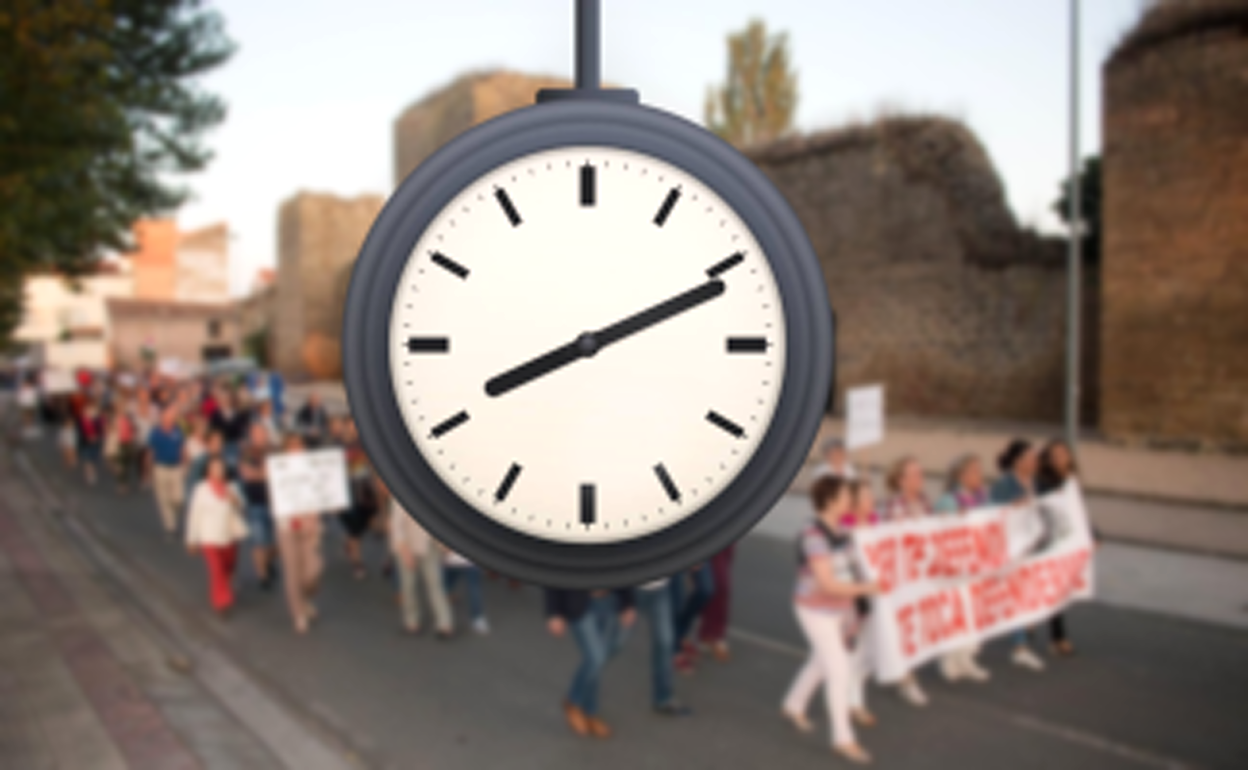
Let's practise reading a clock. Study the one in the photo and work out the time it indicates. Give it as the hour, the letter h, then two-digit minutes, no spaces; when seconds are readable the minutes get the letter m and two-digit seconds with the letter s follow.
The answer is 8h11
